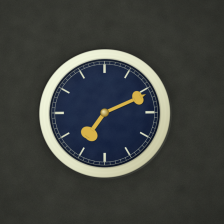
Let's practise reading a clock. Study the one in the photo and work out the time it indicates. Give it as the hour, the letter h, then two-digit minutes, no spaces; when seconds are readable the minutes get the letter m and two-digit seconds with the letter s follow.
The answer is 7h11
